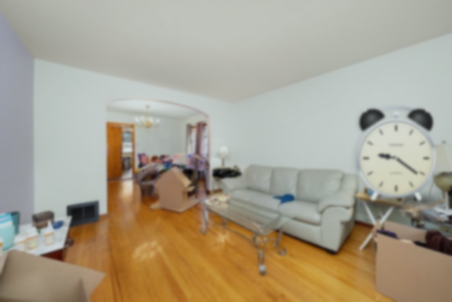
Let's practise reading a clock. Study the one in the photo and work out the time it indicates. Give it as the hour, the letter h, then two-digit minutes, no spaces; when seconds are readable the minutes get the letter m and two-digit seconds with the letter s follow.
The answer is 9h21
